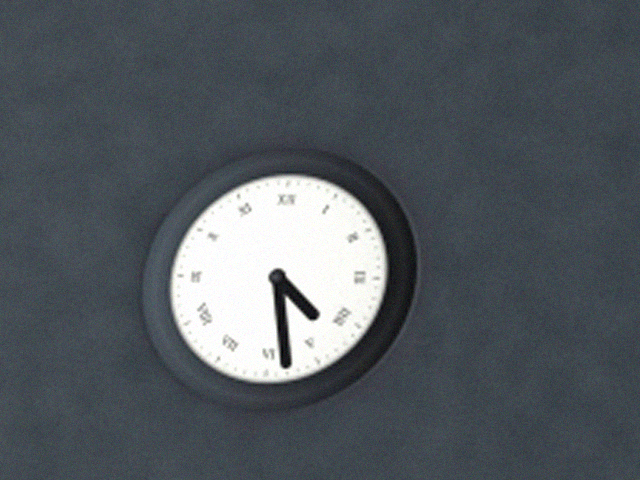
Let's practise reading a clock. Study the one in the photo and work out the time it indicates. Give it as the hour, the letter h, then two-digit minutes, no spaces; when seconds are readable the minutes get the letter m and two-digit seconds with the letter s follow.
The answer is 4h28
